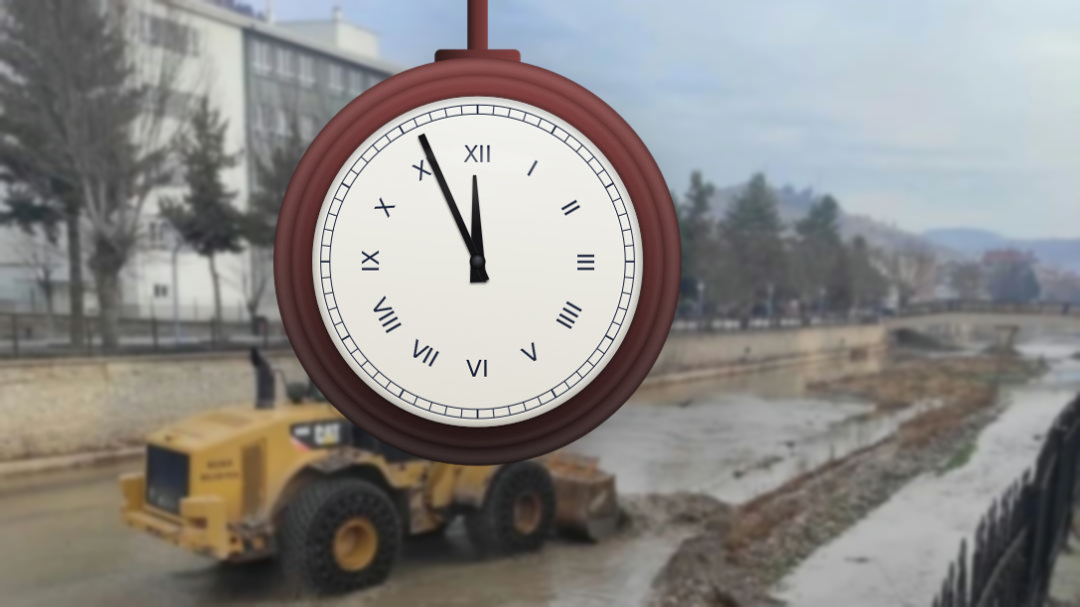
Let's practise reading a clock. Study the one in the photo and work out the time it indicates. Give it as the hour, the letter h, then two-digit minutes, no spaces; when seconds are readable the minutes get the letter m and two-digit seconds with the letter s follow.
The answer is 11h56
